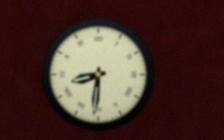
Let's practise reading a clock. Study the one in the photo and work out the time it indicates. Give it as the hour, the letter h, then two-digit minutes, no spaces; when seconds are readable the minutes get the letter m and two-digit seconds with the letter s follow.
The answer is 8h31
